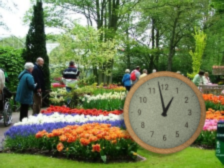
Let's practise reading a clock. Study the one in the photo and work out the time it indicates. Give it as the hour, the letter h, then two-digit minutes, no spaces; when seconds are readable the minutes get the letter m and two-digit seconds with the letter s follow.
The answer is 12h58
